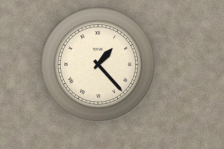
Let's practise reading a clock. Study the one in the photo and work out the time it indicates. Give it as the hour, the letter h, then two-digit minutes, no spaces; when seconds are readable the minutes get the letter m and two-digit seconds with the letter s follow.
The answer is 1h23
